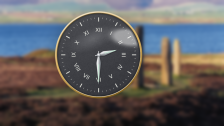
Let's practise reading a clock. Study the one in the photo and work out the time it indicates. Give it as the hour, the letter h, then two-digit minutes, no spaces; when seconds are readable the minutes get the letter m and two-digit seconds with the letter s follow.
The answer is 2h30
